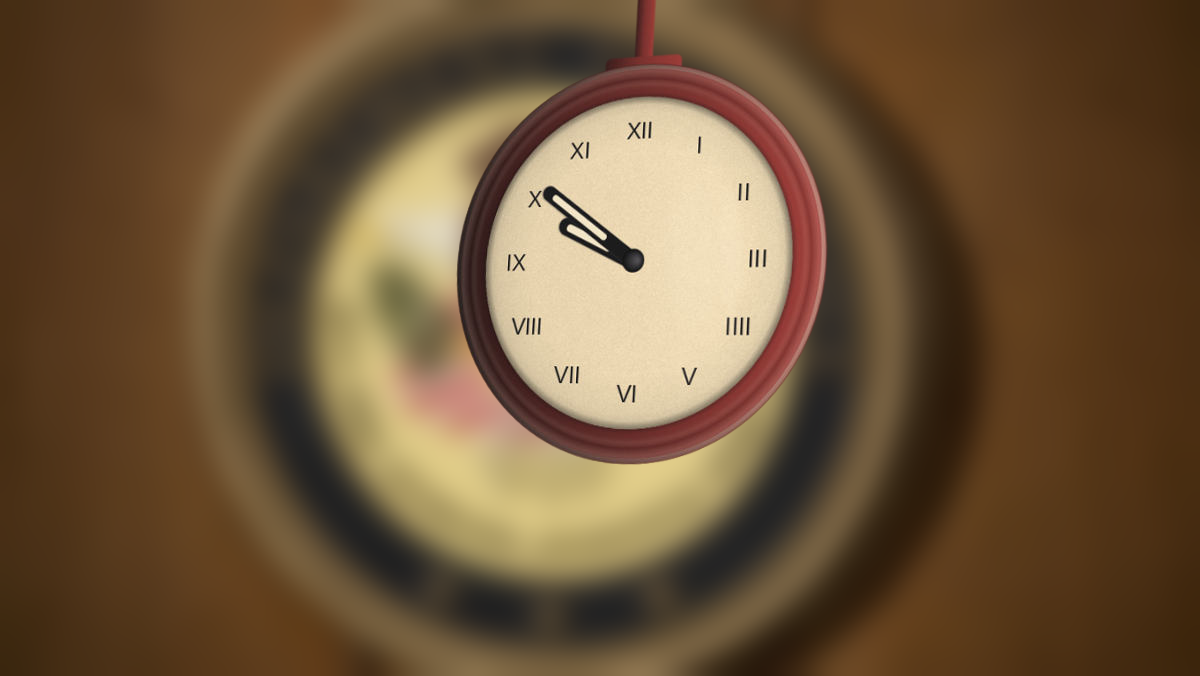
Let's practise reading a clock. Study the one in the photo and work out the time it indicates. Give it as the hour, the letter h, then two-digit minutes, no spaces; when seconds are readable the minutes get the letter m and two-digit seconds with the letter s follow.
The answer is 9h51
